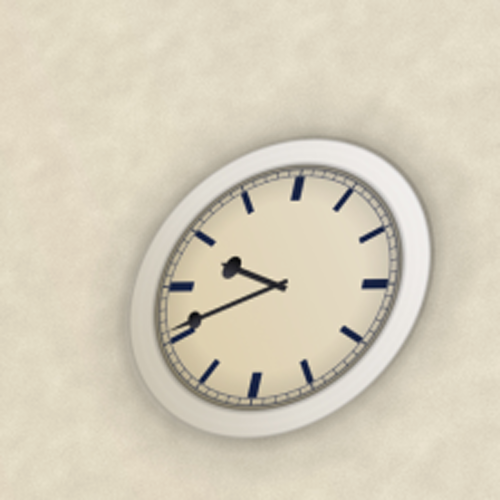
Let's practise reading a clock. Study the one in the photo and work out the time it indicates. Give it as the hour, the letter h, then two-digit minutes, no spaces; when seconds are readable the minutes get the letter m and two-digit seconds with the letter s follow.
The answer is 9h41
